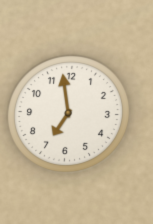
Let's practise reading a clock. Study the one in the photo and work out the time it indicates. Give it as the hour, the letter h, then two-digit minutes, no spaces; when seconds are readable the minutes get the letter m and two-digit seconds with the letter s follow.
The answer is 6h58
